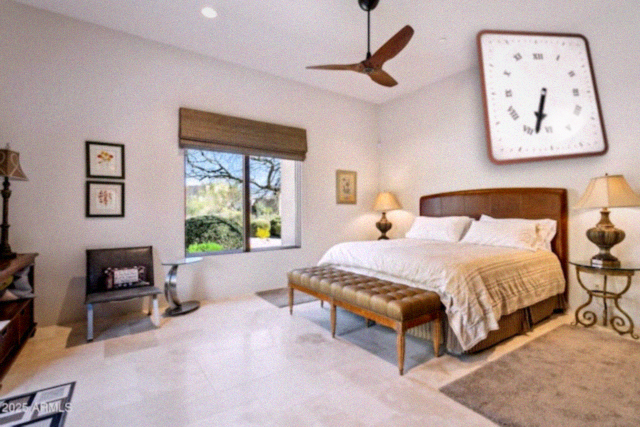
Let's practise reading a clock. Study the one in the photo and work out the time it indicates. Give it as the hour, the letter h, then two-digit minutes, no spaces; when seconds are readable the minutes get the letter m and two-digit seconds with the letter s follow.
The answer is 6h33
